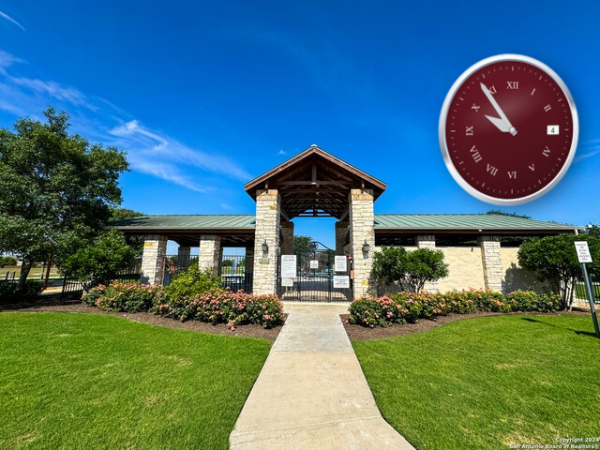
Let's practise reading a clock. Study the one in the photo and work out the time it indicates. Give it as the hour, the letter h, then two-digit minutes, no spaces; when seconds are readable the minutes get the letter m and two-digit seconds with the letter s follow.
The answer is 9h54
